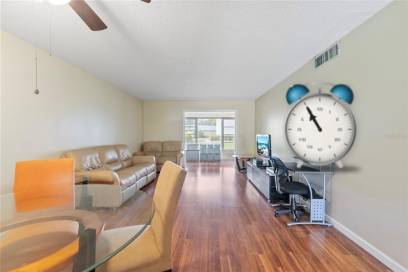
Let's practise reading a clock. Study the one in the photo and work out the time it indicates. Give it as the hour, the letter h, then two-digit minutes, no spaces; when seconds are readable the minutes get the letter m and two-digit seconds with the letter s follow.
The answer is 10h55
